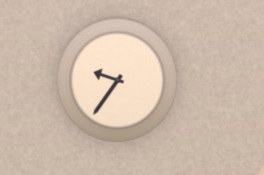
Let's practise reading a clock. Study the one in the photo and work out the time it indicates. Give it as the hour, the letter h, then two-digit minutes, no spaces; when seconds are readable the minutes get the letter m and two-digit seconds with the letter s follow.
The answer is 9h36
